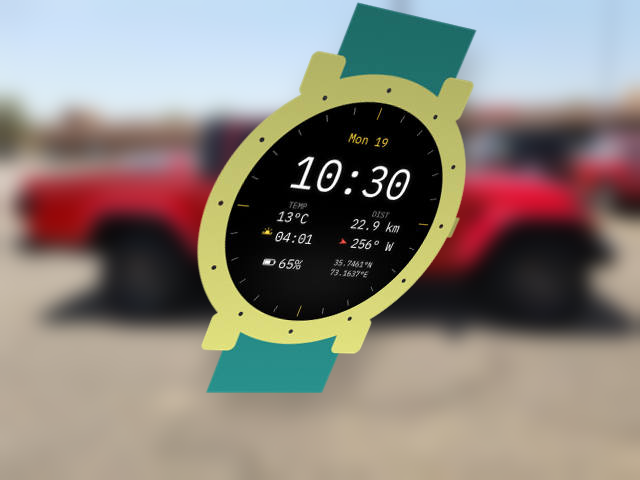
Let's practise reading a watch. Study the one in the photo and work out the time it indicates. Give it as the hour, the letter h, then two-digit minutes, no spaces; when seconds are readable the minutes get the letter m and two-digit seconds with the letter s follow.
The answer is 10h30
